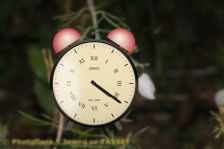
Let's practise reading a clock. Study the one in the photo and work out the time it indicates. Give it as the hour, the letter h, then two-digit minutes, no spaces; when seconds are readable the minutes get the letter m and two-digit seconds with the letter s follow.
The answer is 4h21
